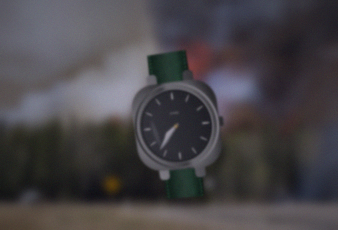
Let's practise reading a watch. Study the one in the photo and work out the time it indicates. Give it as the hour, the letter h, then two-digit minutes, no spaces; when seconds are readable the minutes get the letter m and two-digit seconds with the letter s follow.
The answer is 7h37
